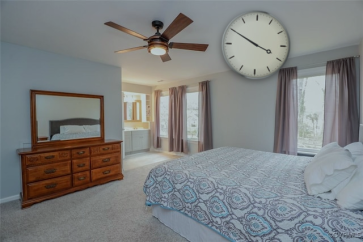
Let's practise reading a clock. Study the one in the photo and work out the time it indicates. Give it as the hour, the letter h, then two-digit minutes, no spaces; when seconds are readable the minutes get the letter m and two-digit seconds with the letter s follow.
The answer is 3h50
